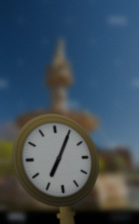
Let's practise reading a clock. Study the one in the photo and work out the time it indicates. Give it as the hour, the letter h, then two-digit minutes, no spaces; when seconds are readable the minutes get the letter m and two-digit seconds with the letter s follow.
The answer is 7h05
